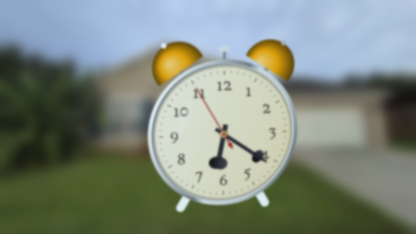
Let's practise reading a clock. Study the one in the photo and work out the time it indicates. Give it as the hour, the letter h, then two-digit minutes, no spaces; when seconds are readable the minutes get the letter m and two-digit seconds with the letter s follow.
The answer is 6h20m55s
